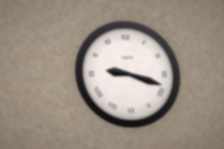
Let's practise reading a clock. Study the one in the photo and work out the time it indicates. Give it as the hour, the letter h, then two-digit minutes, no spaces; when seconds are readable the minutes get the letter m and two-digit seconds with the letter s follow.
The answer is 9h18
